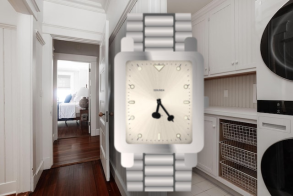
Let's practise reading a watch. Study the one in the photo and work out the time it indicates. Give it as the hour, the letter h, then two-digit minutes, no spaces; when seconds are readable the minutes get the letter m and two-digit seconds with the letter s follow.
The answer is 6h24
